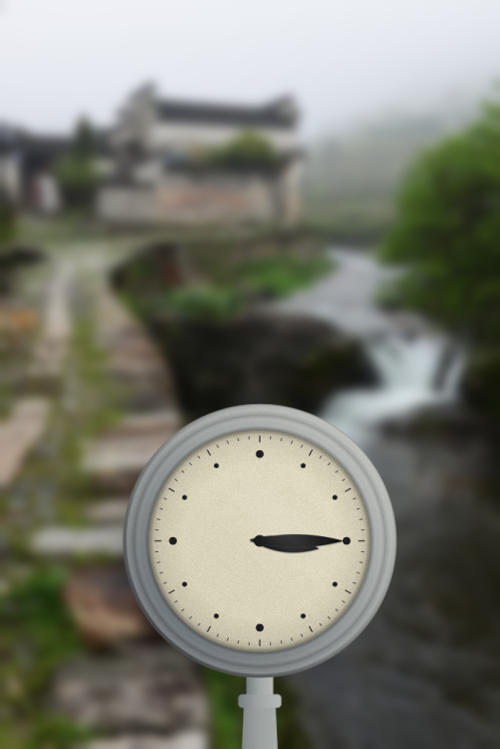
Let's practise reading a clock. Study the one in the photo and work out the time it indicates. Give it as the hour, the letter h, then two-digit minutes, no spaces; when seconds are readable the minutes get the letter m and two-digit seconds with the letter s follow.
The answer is 3h15
